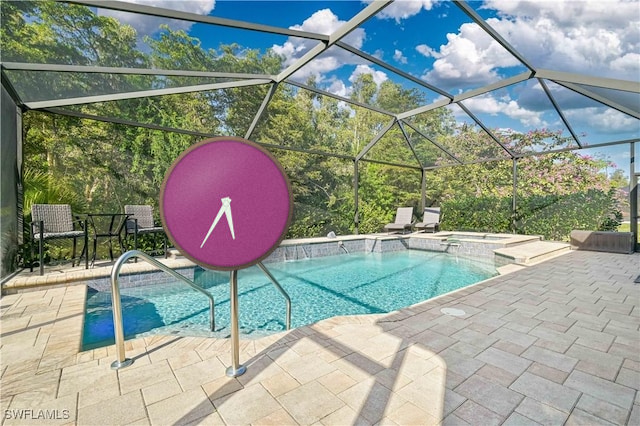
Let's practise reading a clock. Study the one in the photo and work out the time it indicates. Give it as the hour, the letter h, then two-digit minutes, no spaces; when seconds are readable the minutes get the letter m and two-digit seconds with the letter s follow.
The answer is 5h35
